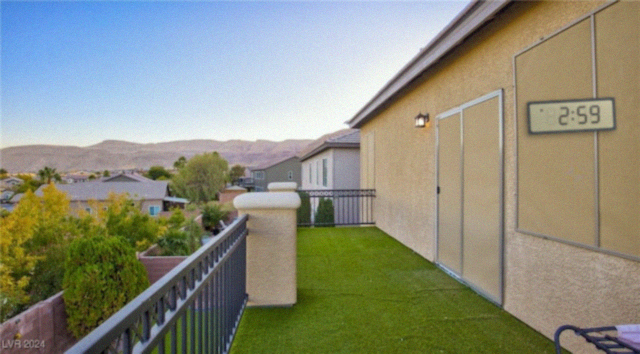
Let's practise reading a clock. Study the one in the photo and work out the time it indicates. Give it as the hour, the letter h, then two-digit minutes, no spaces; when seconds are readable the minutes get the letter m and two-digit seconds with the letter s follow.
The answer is 2h59
